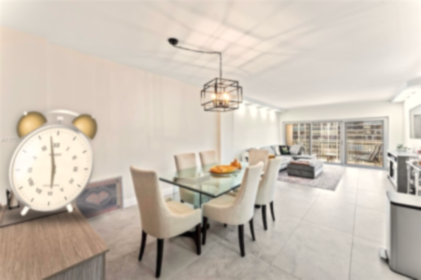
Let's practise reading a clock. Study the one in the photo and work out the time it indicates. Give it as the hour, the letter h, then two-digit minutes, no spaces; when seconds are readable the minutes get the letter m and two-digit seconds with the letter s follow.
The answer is 5h58
